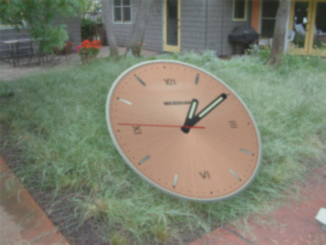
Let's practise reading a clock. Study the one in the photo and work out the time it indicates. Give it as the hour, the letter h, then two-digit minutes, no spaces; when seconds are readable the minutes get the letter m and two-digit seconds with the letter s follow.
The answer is 1h09m46s
